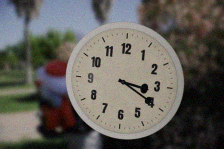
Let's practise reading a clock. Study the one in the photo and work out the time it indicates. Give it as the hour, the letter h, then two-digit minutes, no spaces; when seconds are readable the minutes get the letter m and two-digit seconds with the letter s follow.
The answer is 3h20
